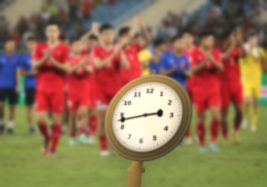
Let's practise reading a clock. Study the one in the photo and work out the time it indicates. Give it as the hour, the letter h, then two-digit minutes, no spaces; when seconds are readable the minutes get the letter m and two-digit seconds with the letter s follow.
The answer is 2h43
